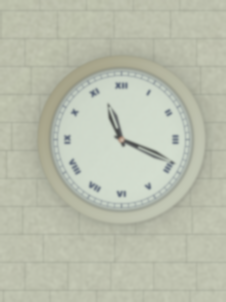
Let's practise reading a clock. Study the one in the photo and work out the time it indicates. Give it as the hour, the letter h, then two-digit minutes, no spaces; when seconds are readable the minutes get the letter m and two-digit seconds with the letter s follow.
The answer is 11h19
